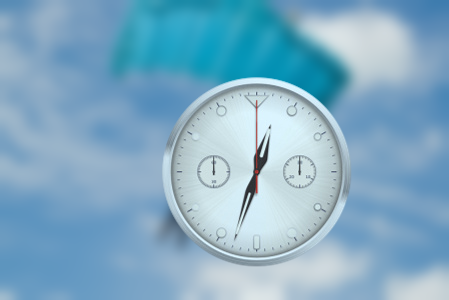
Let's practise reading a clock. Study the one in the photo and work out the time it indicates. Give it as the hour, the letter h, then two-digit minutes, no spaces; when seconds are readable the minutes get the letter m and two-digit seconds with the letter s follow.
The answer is 12h33
